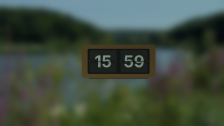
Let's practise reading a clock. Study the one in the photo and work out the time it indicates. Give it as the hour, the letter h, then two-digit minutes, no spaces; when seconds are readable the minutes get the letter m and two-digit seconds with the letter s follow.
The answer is 15h59
